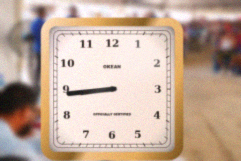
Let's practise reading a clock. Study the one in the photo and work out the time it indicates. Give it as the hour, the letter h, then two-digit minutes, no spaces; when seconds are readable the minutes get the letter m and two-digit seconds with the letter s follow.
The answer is 8h44
